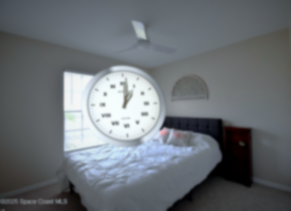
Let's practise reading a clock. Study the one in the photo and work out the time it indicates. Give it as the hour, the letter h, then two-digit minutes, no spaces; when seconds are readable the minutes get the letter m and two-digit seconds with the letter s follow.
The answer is 1h01
